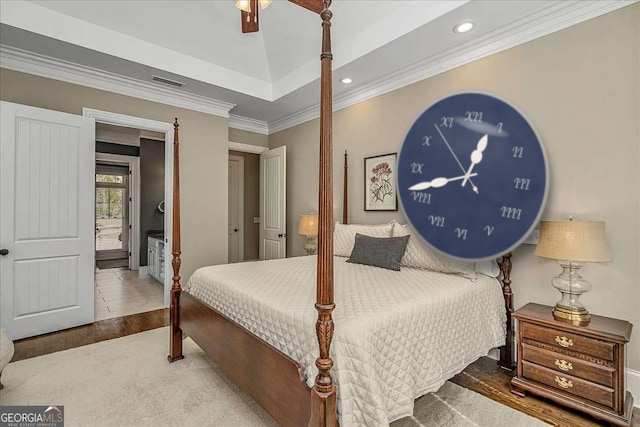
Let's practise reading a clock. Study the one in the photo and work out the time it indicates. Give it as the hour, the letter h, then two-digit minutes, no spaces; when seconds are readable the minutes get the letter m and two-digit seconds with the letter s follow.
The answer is 12h41m53s
